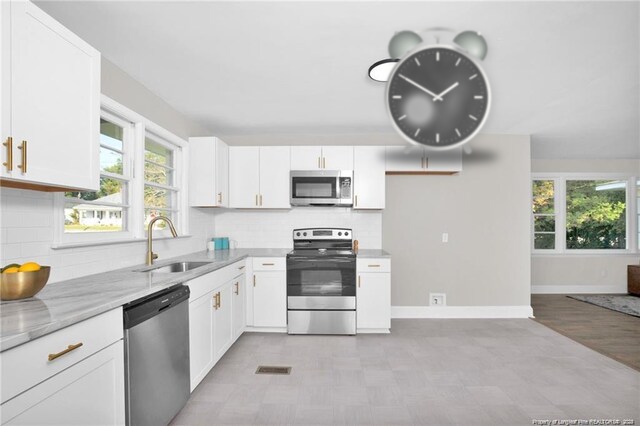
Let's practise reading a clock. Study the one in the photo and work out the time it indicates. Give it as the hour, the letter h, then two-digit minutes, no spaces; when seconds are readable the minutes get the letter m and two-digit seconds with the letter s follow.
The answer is 1h50
